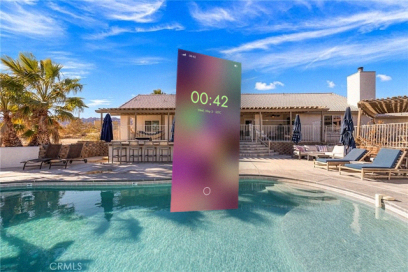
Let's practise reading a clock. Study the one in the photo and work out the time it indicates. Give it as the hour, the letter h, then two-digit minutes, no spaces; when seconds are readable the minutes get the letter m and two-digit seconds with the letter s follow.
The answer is 0h42
